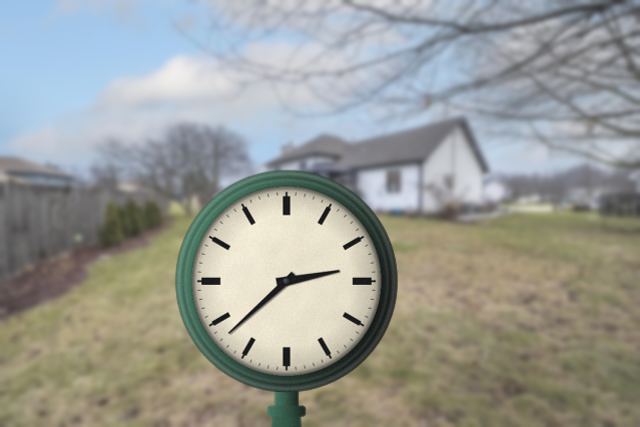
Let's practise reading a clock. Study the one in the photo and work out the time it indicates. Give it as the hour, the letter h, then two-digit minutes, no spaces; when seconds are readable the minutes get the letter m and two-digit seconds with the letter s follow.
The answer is 2h38
